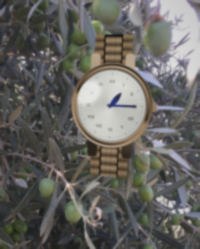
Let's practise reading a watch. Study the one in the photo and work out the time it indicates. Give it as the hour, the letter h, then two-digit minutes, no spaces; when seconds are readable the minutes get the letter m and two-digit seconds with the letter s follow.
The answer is 1h15
